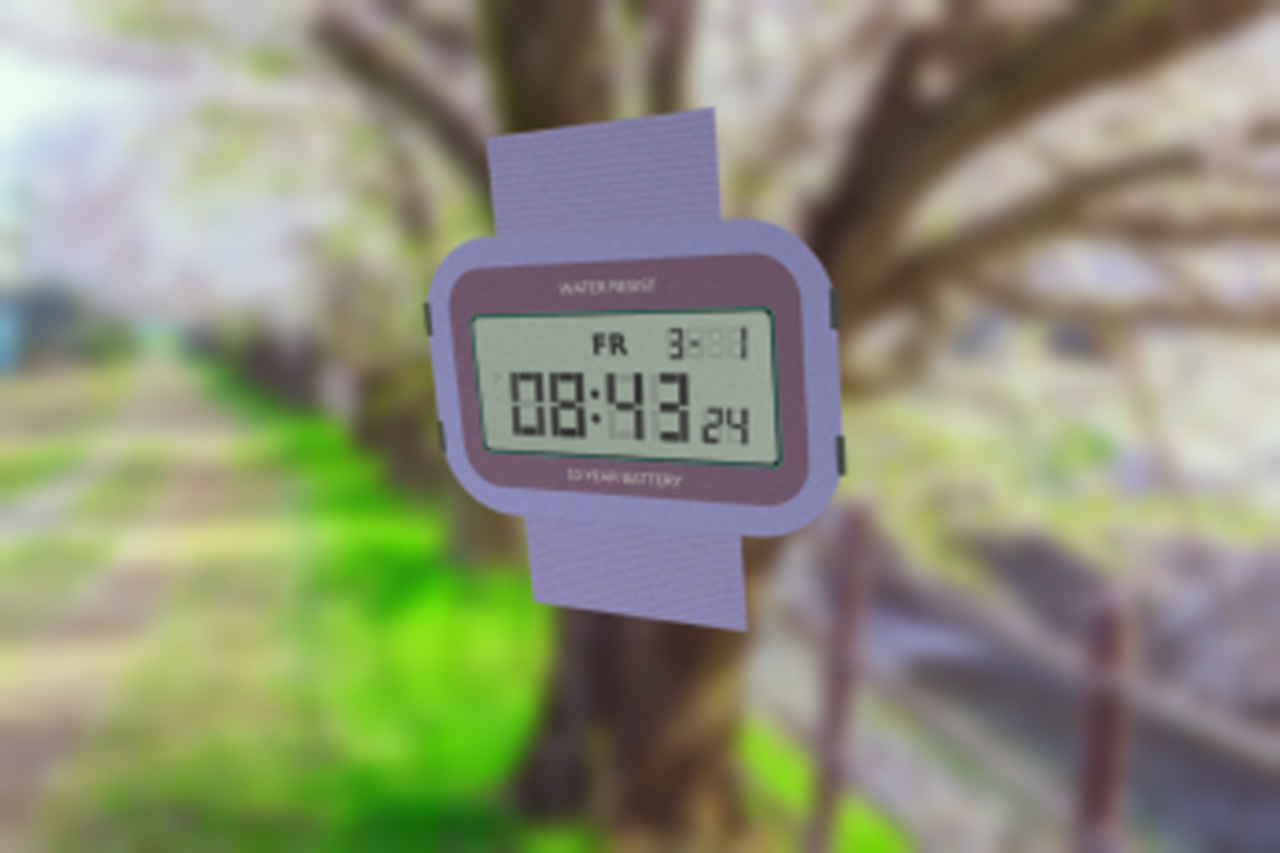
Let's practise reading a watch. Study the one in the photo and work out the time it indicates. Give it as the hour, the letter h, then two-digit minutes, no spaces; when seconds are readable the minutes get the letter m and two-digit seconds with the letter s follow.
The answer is 8h43m24s
